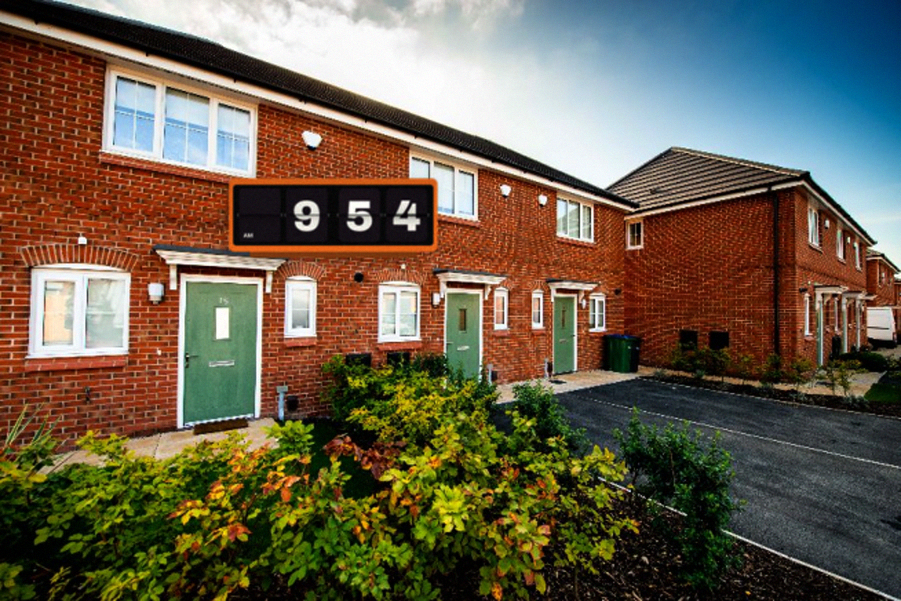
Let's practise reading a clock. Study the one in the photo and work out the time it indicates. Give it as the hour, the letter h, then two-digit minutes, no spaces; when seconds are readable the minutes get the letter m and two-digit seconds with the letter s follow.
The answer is 9h54
